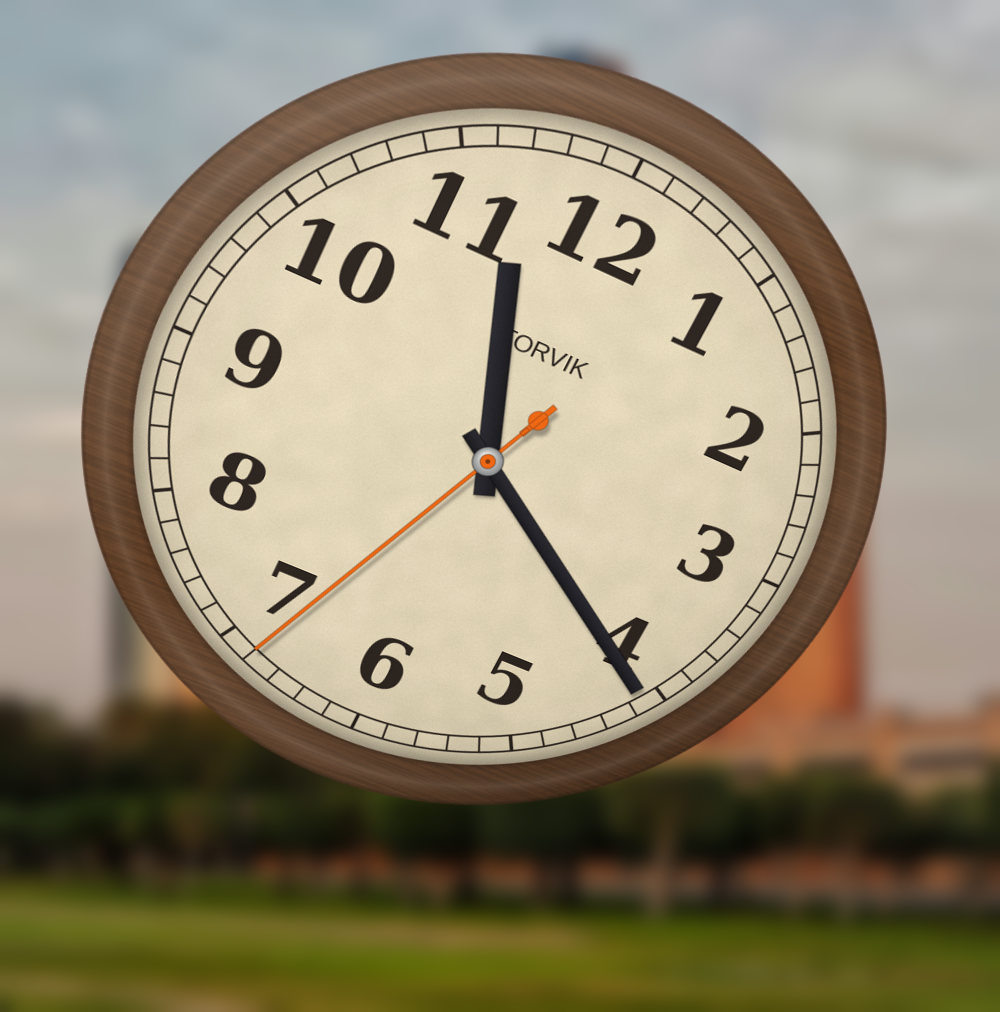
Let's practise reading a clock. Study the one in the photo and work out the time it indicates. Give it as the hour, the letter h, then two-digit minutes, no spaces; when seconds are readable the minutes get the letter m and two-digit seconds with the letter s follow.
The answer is 11h20m34s
